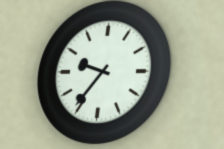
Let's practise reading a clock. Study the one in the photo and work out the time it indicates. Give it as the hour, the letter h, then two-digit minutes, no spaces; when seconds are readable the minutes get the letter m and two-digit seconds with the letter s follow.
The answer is 9h36
